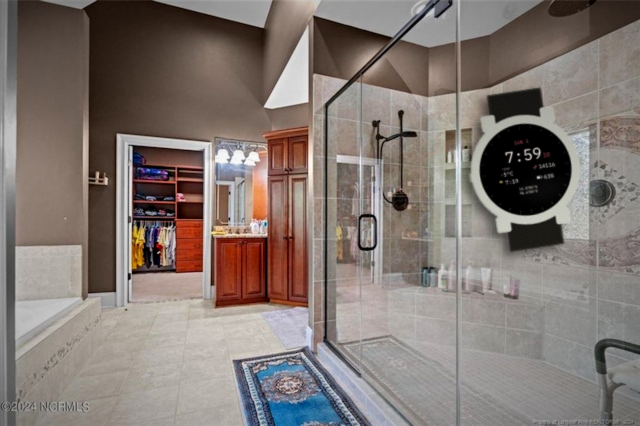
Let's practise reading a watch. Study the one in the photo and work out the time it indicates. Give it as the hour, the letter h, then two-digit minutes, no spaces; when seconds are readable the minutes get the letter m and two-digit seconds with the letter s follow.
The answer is 7h59
